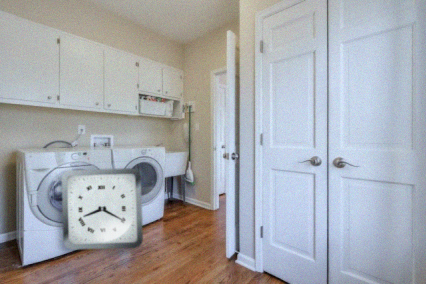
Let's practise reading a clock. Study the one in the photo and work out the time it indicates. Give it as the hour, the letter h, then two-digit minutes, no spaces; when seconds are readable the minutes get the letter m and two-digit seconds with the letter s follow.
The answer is 8h20
